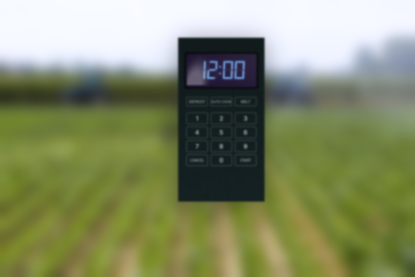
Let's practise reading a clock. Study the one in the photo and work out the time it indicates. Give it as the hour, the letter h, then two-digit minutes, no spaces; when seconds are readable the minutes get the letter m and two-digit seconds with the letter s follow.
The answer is 12h00
